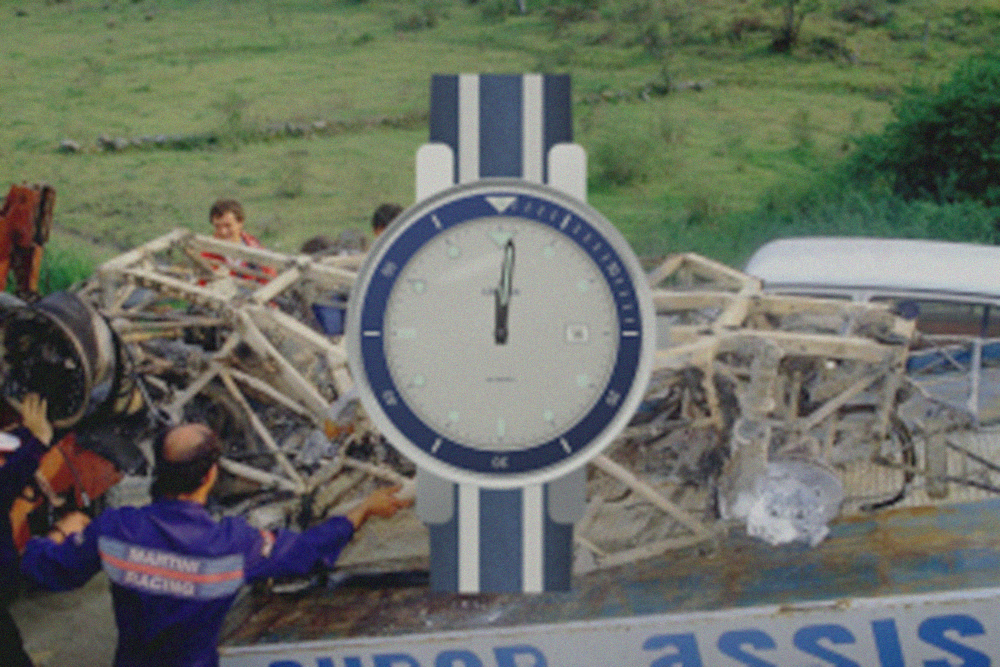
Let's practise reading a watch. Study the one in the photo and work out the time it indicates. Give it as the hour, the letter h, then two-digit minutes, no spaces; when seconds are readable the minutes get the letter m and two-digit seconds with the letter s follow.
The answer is 12h01
